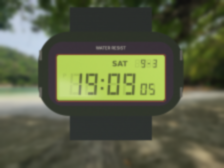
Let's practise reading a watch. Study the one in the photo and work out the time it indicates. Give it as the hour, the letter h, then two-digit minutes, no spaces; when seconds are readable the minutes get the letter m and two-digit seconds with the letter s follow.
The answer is 19h09m05s
